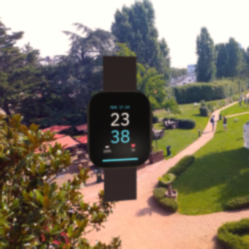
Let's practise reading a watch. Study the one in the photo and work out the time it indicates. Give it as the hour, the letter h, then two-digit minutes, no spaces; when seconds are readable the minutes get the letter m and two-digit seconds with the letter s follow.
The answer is 23h38
